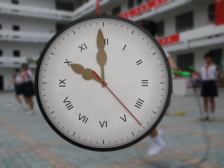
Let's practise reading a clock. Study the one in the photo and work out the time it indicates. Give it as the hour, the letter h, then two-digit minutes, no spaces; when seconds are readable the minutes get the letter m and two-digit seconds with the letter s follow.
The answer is 9h59m23s
